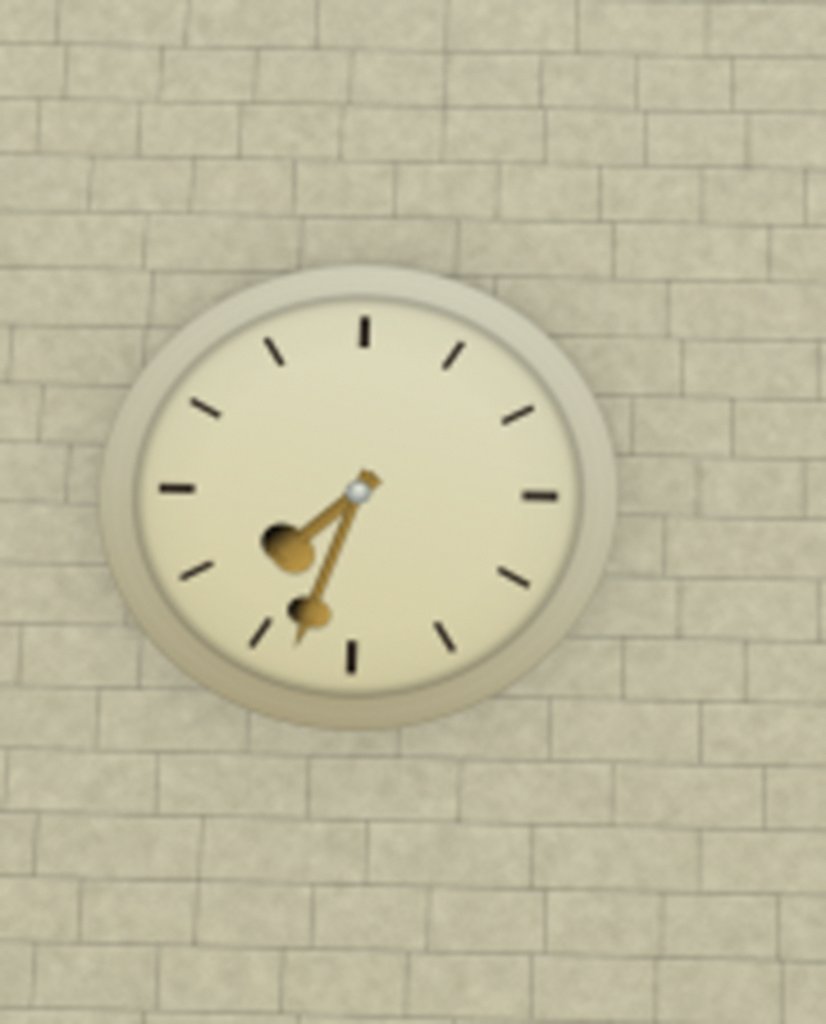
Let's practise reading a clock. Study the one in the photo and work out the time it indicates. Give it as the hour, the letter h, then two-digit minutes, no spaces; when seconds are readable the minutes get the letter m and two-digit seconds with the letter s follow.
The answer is 7h33
